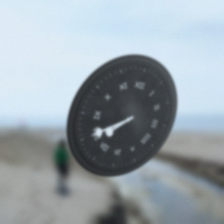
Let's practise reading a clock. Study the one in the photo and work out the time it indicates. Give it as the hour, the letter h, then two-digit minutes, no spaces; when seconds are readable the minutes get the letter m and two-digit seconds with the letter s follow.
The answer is 7h40
